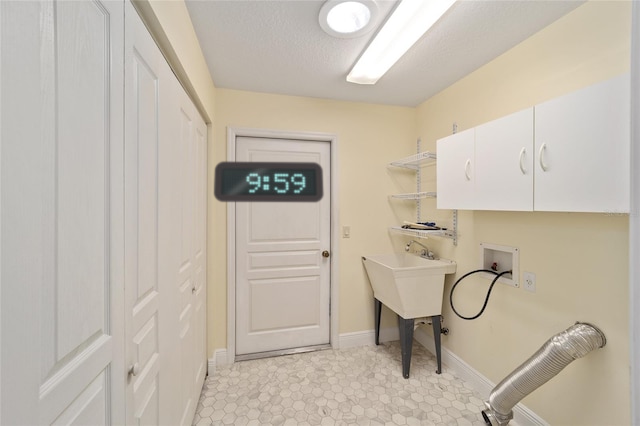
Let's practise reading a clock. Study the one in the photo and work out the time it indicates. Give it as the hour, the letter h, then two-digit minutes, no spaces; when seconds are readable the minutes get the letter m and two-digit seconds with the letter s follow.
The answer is 9h59
